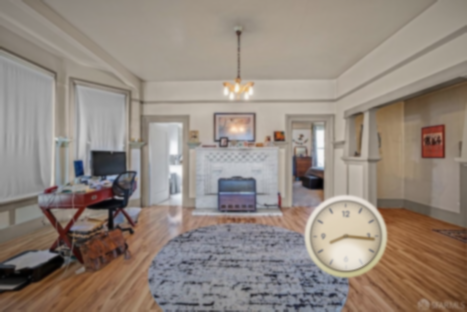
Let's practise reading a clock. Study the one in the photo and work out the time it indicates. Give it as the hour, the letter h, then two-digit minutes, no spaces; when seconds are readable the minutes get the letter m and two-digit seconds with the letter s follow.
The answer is 8h16
